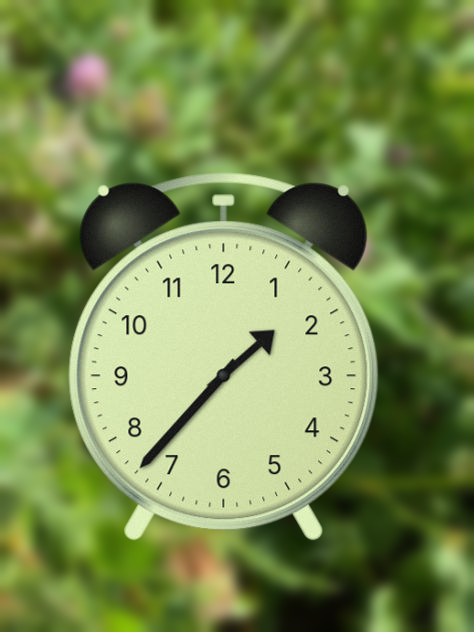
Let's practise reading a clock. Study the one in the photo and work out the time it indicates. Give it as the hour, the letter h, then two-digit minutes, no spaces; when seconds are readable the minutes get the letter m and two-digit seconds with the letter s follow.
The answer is 1h37
